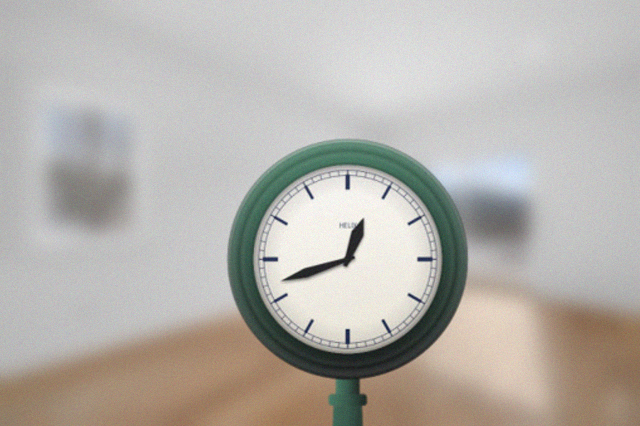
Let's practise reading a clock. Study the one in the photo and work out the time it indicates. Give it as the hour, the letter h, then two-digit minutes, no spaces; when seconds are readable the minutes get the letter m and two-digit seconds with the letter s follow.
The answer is 12h42
